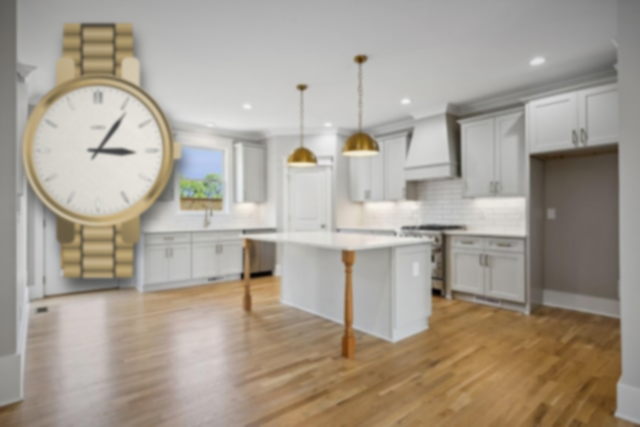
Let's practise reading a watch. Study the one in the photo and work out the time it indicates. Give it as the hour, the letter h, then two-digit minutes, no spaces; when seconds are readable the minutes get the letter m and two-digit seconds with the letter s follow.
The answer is 3h06
